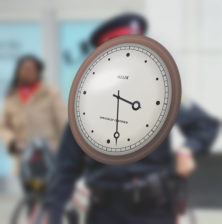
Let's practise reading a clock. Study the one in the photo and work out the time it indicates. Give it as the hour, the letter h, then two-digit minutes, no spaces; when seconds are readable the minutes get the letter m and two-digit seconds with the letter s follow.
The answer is 3h28
